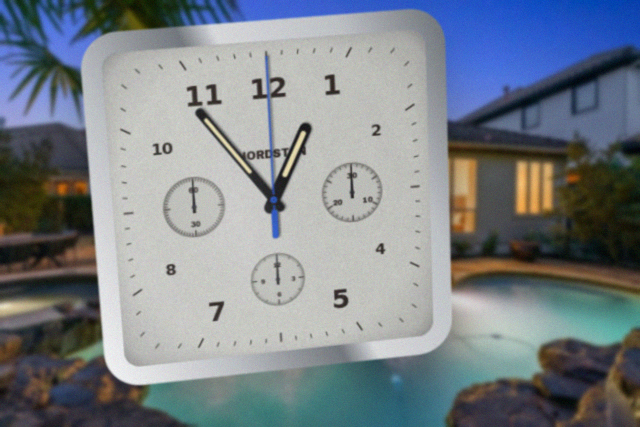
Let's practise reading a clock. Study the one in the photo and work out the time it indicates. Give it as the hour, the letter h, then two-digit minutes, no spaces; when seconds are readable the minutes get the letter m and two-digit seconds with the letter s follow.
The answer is 12h54
